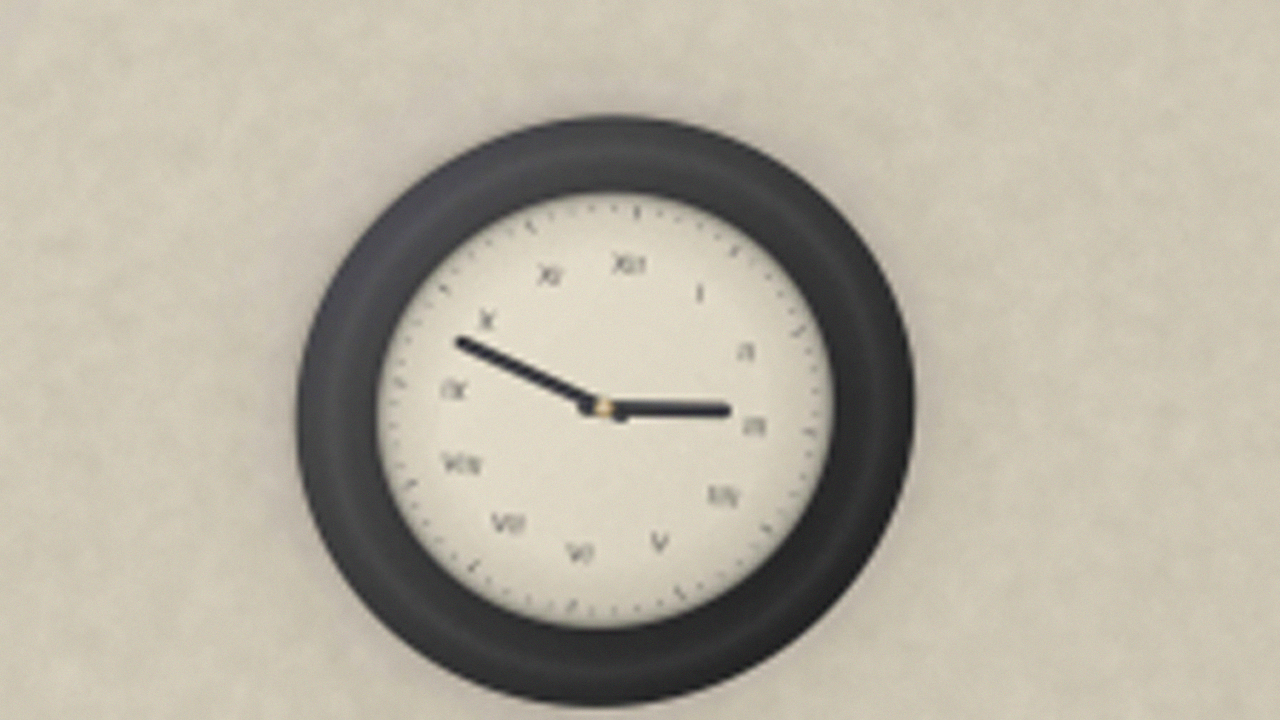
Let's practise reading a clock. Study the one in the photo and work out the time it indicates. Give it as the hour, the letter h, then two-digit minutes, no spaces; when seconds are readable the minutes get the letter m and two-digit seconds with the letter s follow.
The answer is 2h48
